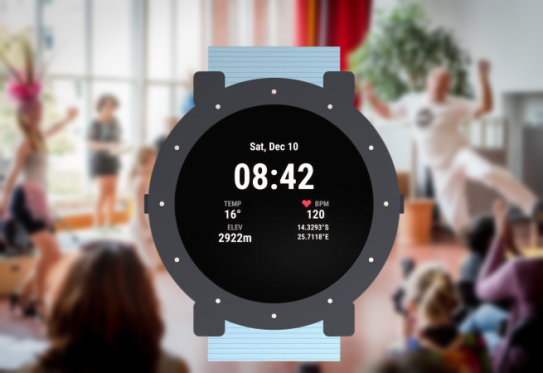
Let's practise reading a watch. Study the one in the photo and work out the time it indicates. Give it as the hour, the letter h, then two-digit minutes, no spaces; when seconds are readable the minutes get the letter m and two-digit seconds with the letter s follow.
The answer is 8h42
